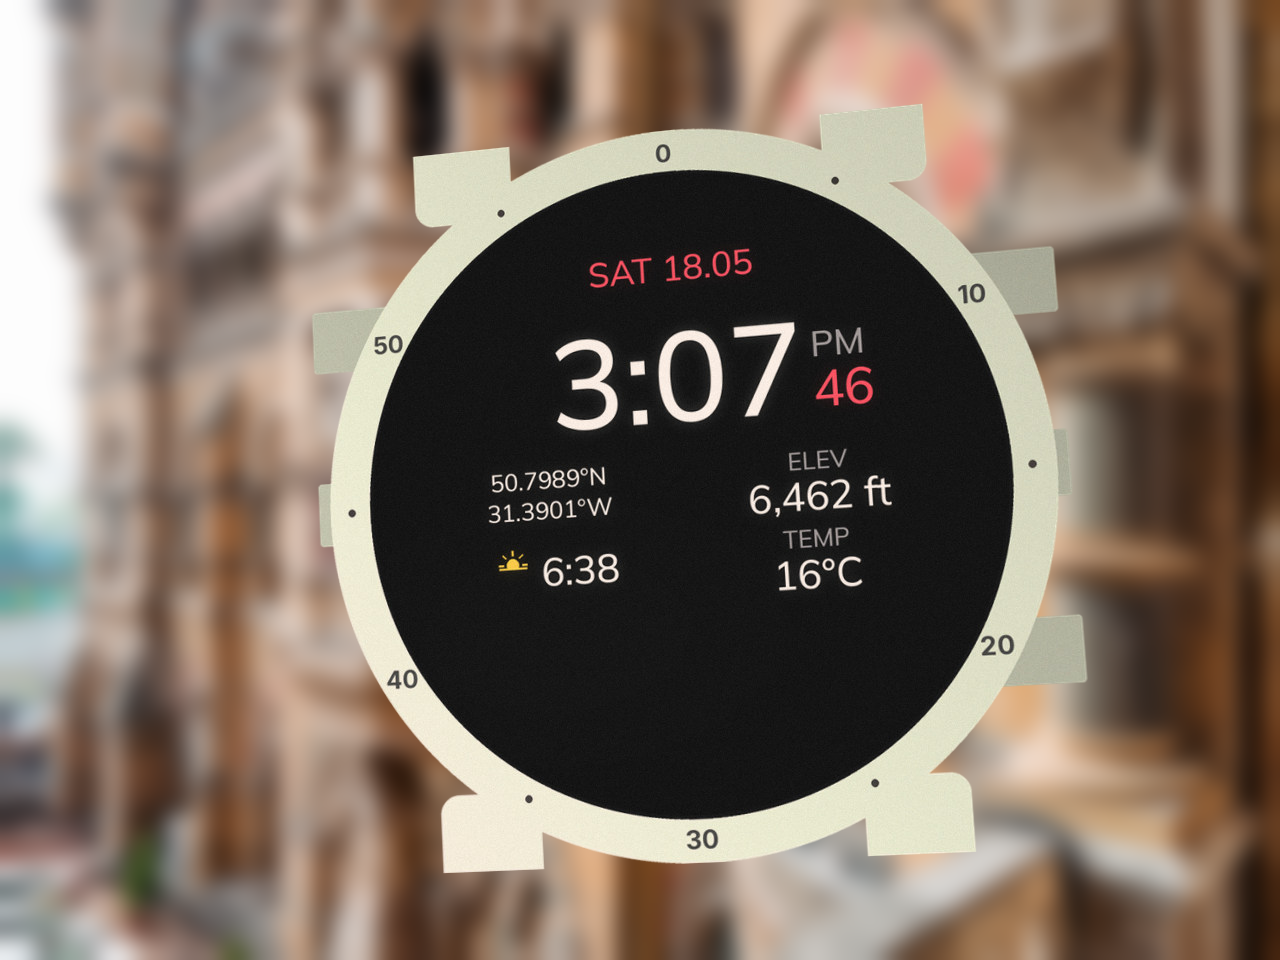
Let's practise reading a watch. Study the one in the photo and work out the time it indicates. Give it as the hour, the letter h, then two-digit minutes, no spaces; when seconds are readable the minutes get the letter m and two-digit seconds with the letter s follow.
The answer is 3h07m46s
